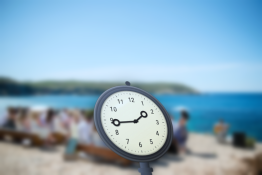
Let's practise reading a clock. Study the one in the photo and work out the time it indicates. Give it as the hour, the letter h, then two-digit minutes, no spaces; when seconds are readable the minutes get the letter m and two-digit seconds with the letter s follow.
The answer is 1h44
